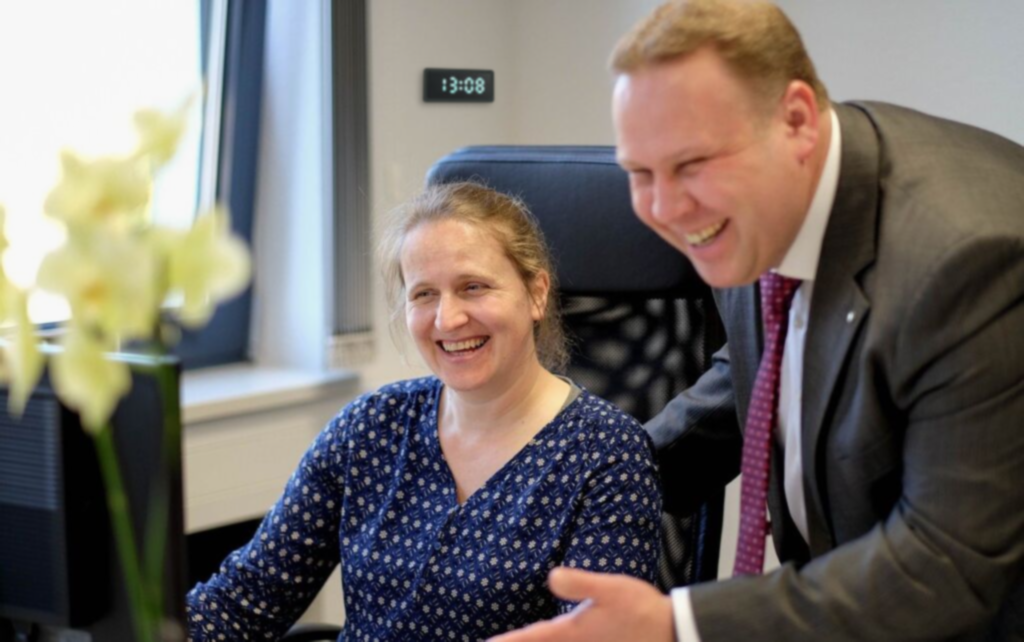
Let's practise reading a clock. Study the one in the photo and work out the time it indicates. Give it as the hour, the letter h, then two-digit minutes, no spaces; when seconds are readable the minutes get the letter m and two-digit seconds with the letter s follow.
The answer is 13h08
